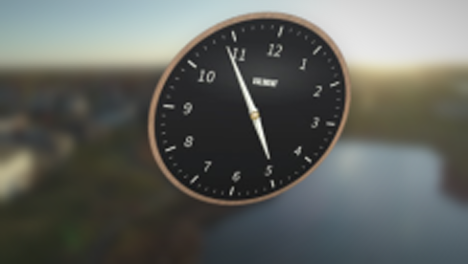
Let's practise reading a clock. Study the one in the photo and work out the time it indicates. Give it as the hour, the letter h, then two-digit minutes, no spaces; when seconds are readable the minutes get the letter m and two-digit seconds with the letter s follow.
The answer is 4h54
